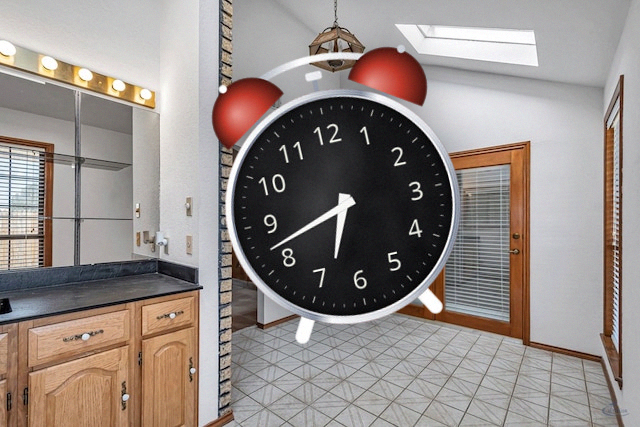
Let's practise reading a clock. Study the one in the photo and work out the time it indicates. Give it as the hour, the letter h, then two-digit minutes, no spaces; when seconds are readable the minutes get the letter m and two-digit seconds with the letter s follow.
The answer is 6h42
